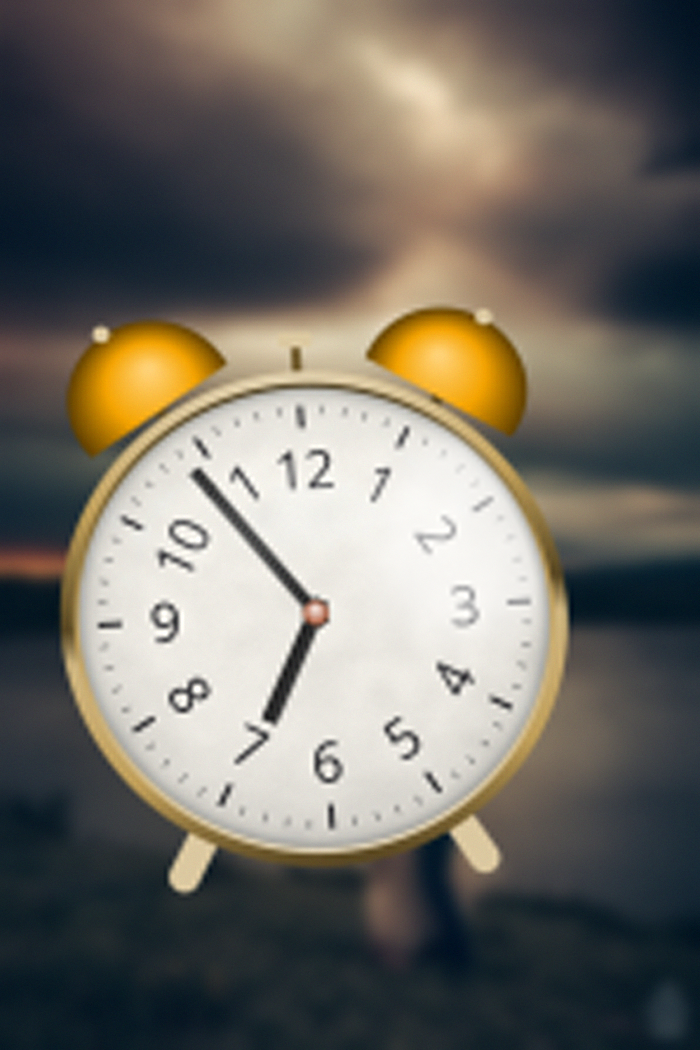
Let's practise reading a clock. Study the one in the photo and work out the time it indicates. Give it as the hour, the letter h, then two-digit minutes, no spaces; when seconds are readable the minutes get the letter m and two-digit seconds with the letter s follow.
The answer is 6h54
